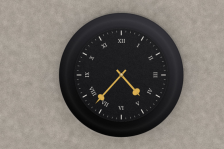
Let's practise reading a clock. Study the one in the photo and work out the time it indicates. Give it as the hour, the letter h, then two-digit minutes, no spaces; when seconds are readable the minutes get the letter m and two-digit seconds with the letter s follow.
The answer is 4h37
